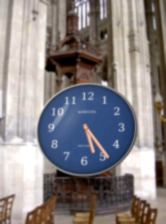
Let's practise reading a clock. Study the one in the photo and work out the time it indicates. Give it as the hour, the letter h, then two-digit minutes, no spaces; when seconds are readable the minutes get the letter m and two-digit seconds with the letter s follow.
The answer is 5h24
